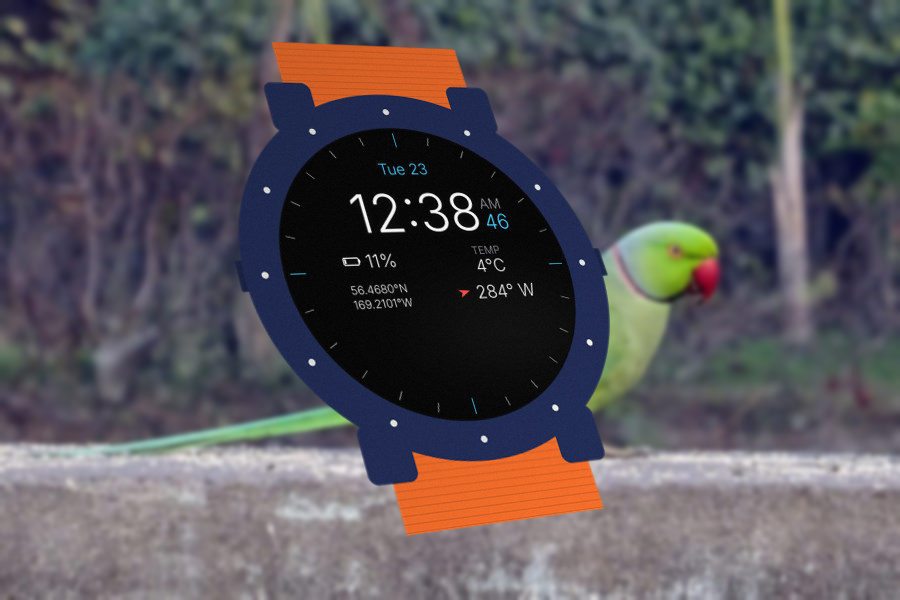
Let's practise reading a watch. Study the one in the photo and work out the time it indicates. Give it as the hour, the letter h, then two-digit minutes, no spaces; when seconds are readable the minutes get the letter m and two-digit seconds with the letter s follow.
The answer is 12h38m46s
